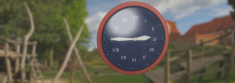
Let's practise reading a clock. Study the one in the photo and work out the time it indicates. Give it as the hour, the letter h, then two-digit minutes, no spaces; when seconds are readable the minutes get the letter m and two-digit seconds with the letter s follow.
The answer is 2h45
